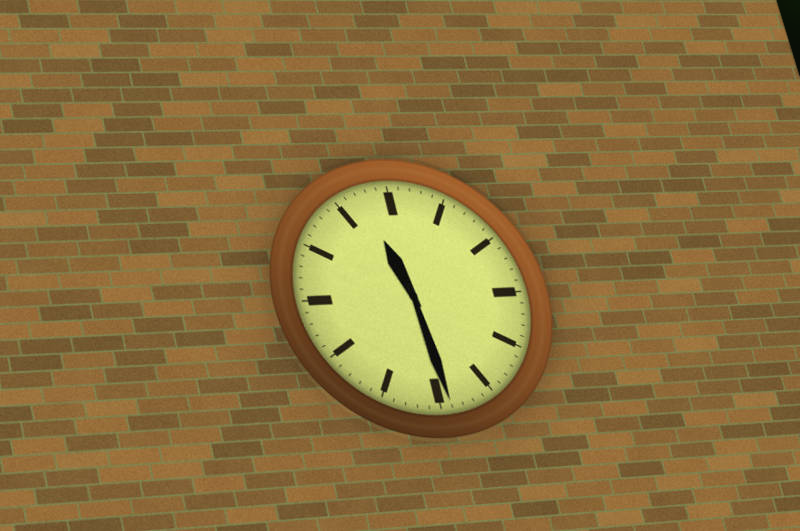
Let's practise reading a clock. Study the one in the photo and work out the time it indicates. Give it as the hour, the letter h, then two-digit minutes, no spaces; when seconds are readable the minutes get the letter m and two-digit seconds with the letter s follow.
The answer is 11h29
